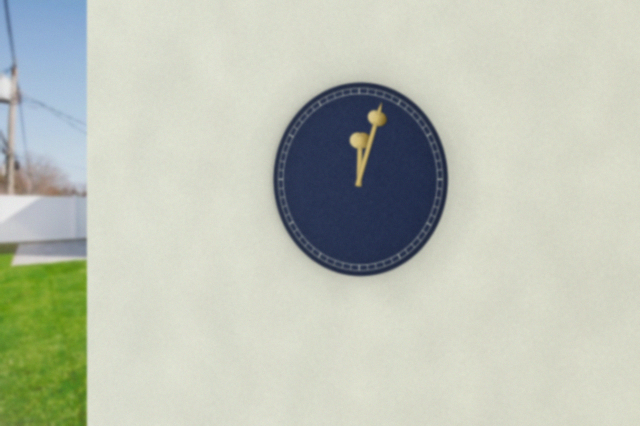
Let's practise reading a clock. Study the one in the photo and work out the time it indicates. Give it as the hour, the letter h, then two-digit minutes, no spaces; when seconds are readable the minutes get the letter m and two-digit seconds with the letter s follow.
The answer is 12h03
